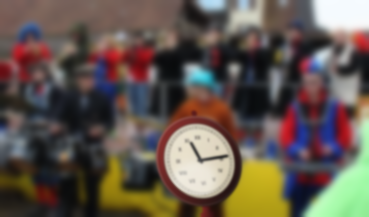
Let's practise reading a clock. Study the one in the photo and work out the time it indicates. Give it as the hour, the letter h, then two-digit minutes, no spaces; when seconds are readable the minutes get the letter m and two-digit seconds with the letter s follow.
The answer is 11h14
